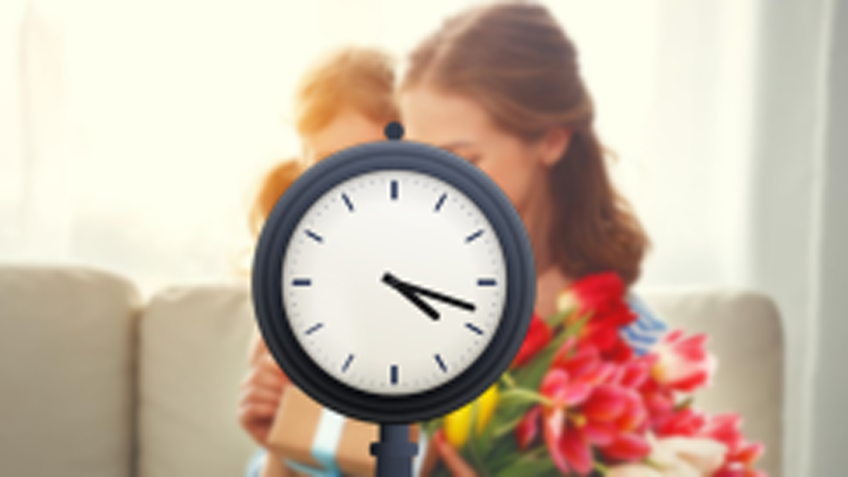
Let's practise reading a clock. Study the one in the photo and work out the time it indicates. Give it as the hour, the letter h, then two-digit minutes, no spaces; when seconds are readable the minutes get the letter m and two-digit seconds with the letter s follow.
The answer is 4h18
